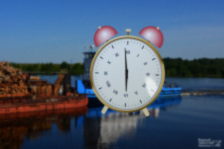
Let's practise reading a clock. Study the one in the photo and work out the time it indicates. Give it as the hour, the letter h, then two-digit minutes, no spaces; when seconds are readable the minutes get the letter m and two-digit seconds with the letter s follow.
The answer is 5h59
